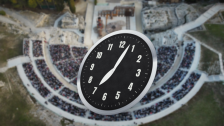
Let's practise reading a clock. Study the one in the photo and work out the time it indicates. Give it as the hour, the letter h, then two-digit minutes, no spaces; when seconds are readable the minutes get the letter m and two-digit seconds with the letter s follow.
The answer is 7h03
